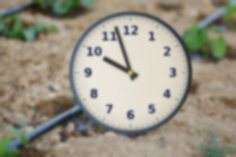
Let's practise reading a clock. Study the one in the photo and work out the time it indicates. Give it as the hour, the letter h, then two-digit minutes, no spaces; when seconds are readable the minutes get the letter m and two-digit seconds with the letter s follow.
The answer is 9h57
